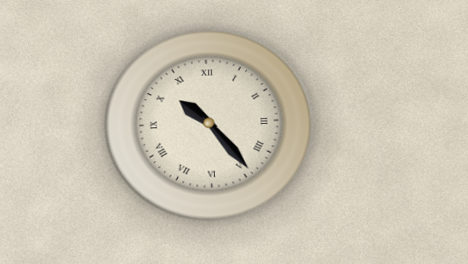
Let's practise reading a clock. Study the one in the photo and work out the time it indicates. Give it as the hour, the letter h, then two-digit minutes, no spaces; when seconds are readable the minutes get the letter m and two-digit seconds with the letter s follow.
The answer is 10h24
